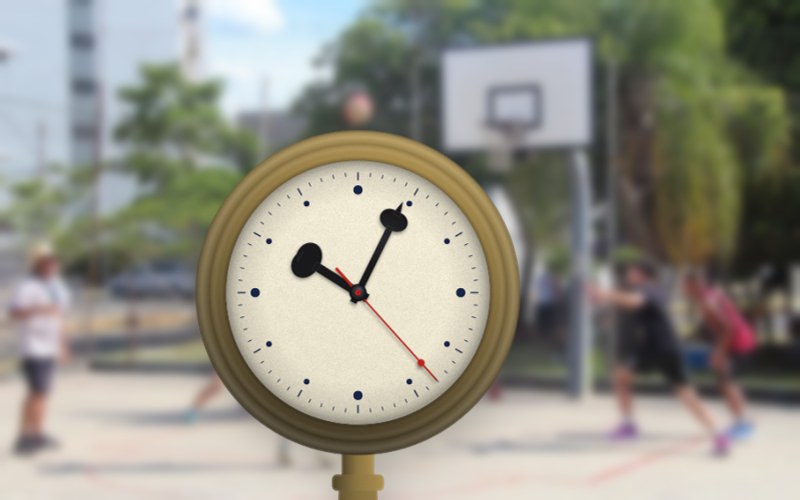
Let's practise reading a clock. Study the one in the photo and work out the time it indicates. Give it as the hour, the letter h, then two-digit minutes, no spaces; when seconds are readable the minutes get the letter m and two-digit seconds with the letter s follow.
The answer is 10h04m23s
